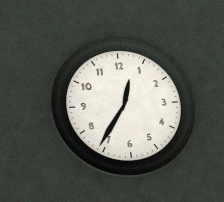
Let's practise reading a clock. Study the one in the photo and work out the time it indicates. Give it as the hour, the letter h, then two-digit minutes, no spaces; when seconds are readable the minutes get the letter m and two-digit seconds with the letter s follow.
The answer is 12h36
